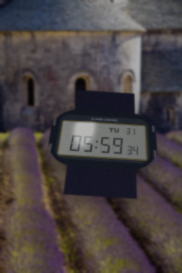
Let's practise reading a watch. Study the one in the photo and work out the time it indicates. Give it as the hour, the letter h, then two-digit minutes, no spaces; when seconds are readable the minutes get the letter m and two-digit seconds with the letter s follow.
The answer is 5h59
